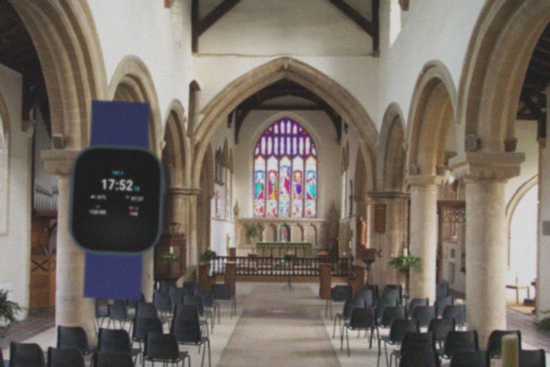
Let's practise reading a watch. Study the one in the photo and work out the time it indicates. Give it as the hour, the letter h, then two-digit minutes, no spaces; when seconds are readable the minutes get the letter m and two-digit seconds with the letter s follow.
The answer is 17h52
